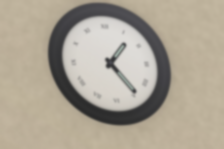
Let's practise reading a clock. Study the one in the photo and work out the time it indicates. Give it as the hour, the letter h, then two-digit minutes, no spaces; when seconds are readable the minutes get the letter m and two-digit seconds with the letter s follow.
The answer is 1h24
